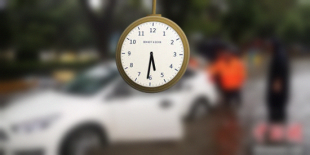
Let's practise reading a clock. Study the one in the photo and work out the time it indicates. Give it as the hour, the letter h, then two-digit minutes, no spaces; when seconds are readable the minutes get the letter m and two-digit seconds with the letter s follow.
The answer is 5h31
